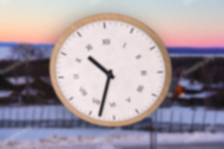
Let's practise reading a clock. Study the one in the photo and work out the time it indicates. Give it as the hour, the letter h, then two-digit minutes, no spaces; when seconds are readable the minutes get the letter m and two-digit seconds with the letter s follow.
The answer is 10h33
